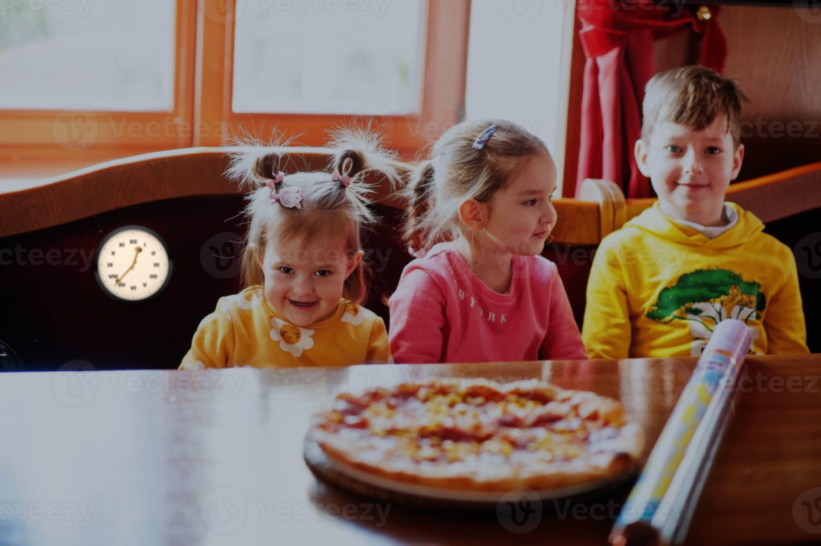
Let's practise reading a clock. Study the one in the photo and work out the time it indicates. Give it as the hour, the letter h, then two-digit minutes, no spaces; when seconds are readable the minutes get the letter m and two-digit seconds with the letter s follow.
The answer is 12h37
